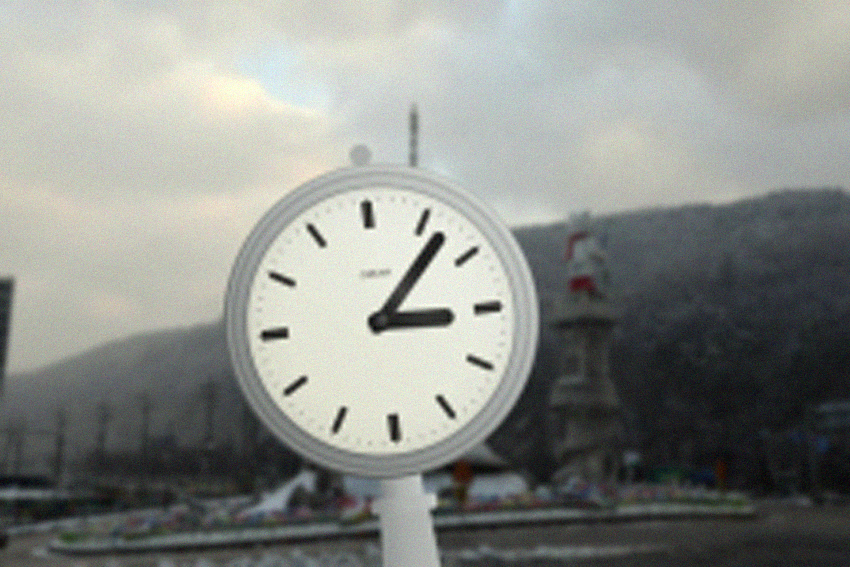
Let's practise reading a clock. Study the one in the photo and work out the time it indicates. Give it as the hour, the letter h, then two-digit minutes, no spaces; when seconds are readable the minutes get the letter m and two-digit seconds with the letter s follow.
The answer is 3h07
